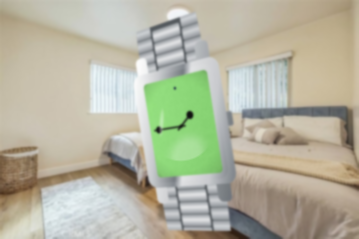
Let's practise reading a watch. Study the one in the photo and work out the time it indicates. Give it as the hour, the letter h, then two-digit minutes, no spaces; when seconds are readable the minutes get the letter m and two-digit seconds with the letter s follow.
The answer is 1h45
